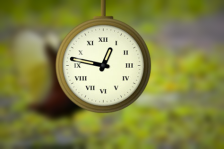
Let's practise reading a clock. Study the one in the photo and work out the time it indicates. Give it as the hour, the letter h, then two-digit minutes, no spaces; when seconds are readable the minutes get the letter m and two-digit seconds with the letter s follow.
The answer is 12h47
